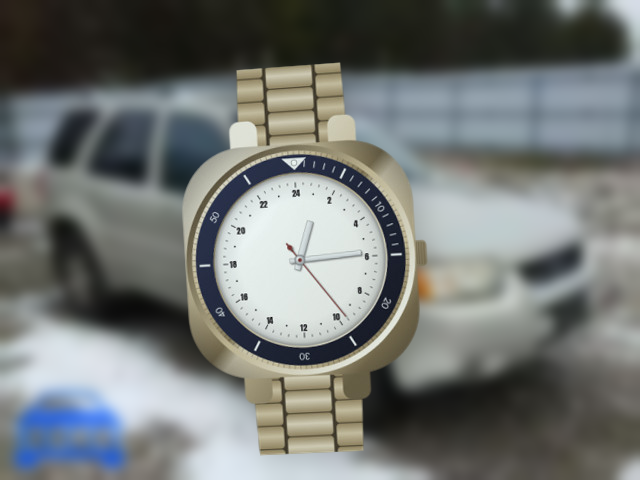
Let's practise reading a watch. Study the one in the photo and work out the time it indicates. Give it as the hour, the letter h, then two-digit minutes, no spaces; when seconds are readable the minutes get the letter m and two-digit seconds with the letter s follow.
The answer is 1h14m24s
